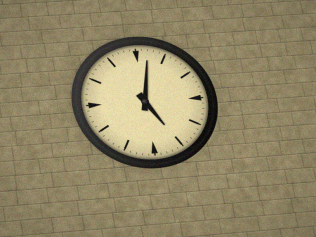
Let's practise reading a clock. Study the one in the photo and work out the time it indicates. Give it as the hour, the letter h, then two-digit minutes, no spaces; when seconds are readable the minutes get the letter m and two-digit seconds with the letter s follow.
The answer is 5h02
